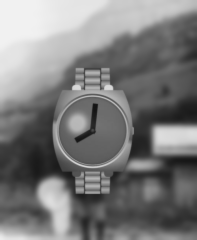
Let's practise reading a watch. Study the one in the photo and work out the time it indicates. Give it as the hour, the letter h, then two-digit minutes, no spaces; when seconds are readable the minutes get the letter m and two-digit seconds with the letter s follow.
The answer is 8h01
